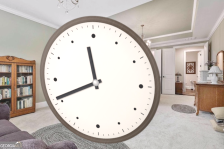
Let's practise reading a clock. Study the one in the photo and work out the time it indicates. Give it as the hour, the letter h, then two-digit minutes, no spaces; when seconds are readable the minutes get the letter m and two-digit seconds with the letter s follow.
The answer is 11h41
